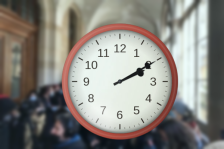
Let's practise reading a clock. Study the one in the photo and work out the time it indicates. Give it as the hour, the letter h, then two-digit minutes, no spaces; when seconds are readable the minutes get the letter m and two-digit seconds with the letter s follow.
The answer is 2h10
